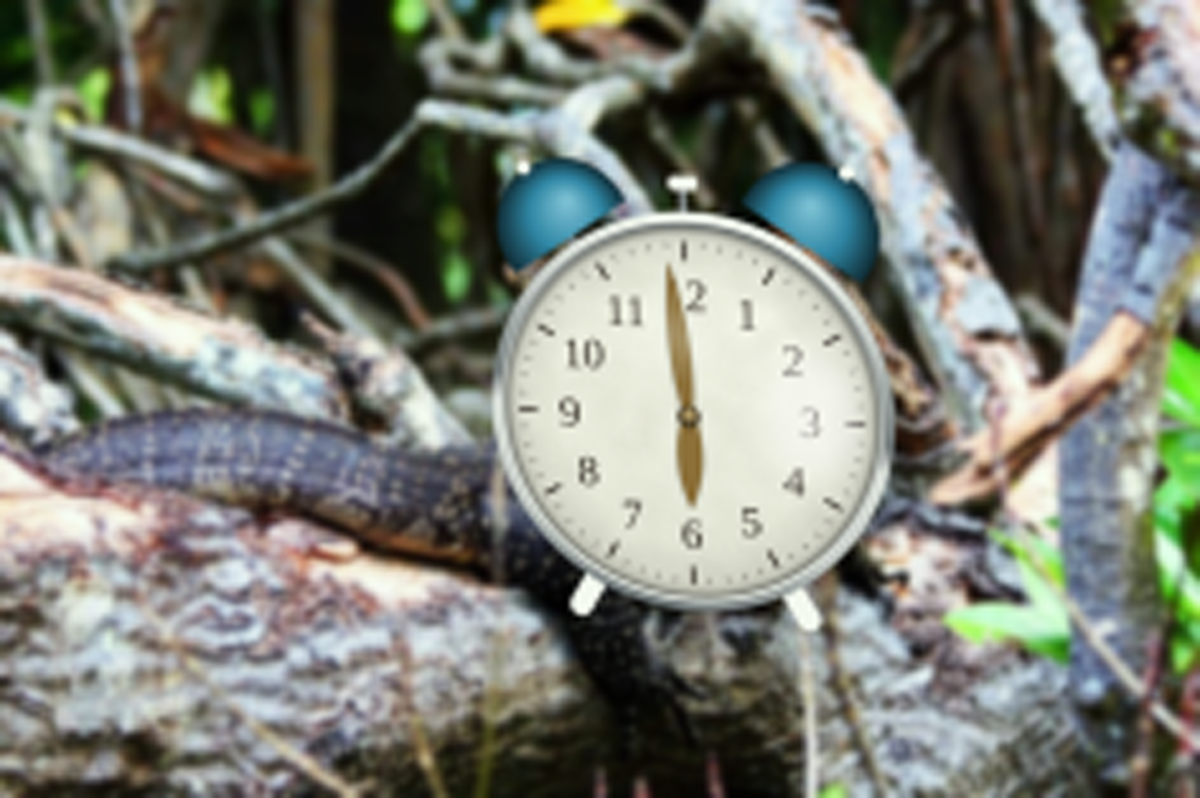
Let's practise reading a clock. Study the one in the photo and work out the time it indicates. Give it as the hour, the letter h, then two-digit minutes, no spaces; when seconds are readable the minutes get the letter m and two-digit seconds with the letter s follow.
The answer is 5h59
